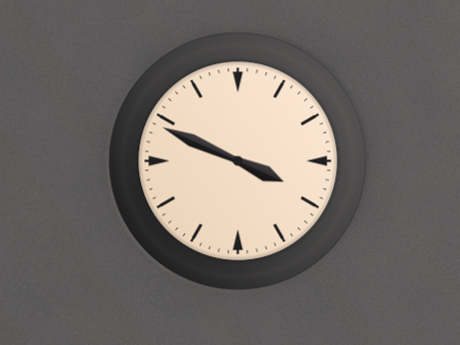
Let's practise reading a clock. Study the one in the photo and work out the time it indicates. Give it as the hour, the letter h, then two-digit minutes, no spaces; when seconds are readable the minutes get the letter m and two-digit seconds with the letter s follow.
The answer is 3h49
